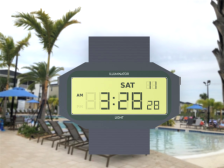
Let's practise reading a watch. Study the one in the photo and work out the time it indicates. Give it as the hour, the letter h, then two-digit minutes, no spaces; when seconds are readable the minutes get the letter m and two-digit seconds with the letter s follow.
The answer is 3h28m28s
